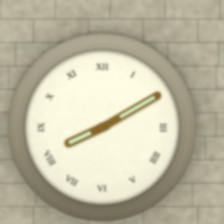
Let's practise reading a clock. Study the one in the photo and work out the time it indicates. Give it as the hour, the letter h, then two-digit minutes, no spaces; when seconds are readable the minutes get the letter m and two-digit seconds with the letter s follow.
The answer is 8h10
